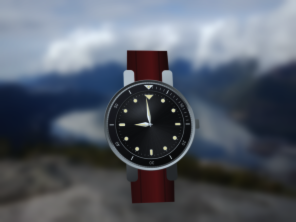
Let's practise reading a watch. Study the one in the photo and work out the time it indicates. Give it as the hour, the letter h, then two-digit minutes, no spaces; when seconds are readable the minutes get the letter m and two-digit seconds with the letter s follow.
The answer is 8h59
